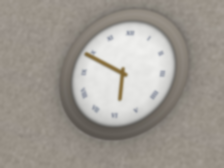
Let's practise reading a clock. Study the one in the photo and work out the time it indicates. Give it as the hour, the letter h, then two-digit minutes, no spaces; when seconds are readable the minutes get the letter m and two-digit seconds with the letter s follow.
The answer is 5h49
